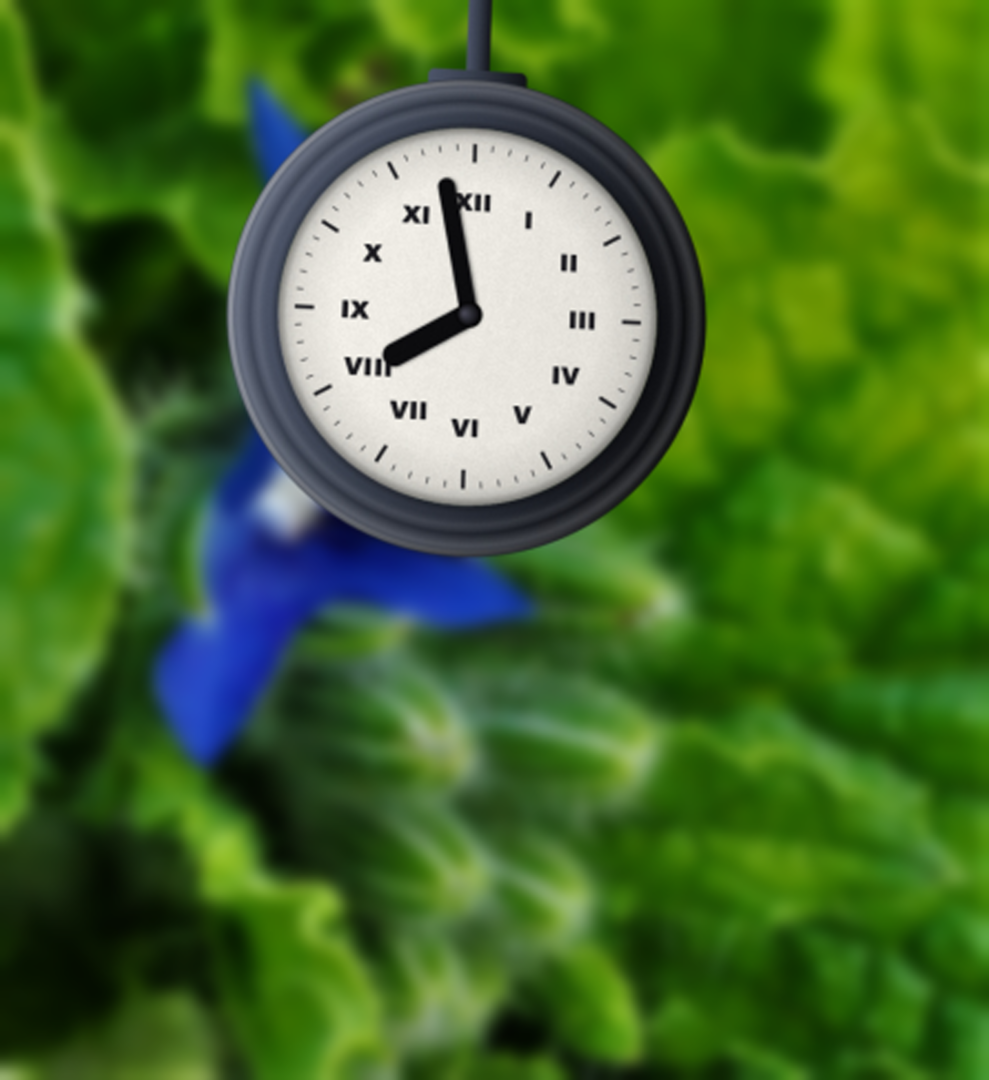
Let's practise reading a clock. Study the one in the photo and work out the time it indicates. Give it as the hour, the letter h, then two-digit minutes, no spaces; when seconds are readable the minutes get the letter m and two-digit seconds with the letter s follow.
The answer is 7h58
